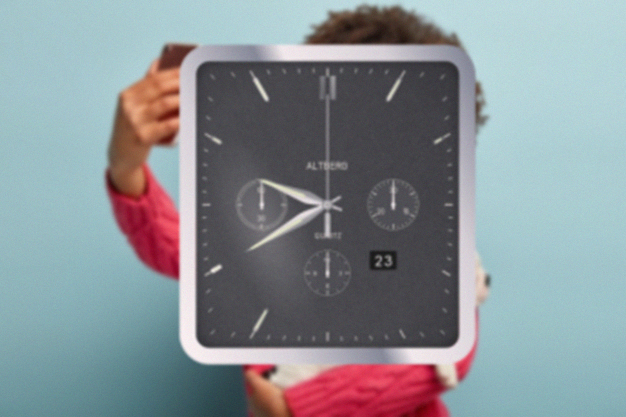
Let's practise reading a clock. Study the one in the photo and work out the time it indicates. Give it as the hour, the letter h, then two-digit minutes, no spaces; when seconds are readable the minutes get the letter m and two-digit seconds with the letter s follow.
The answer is 9h40
